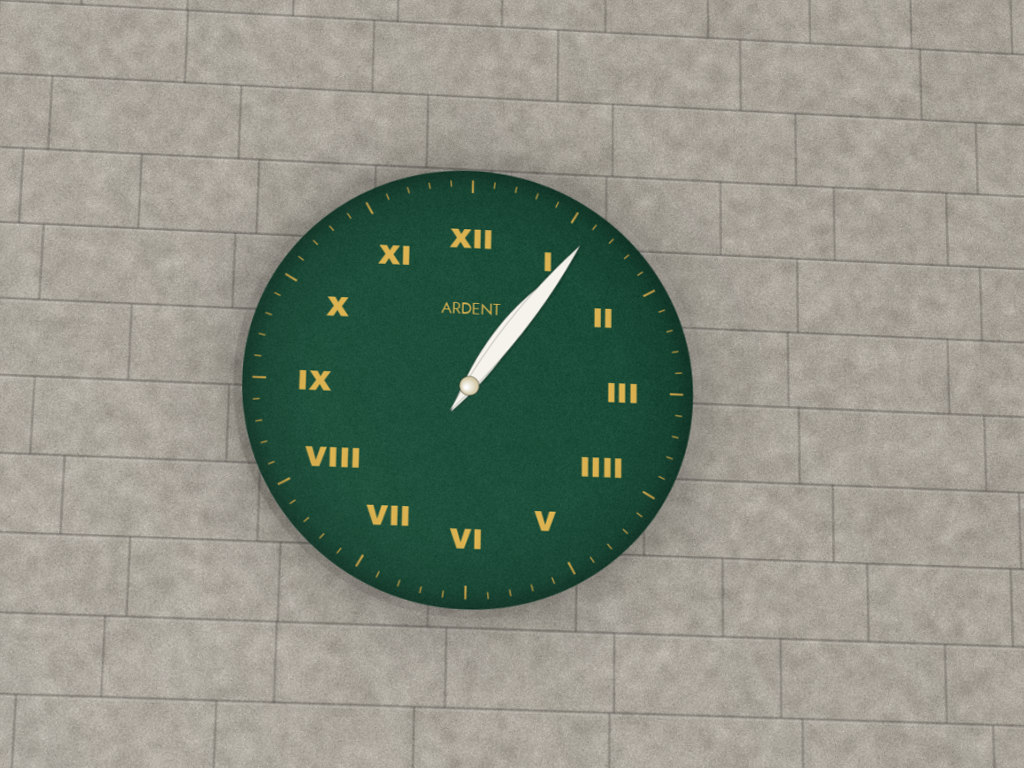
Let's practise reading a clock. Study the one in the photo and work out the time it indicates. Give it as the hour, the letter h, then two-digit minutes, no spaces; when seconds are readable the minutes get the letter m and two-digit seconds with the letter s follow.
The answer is 1h06
